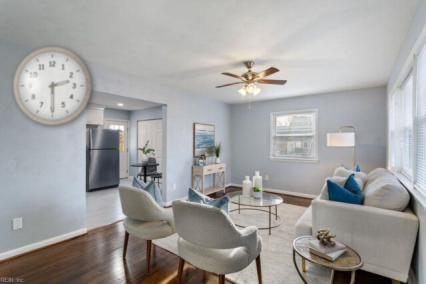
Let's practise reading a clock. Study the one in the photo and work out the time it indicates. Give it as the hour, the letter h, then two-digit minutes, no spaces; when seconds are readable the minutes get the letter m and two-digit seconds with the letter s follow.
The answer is 2h30
